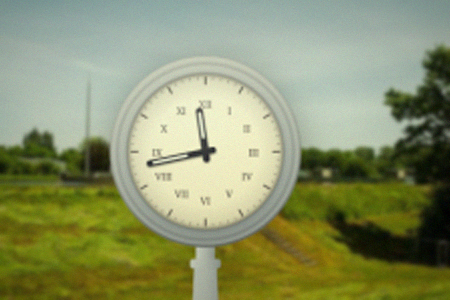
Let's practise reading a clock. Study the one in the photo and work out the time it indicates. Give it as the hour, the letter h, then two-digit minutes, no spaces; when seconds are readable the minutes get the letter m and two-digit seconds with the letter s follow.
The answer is 11h43
